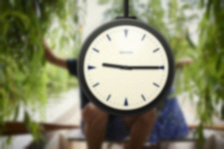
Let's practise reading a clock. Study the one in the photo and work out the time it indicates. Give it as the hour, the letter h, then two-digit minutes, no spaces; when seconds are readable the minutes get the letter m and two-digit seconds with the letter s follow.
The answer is 9h15
